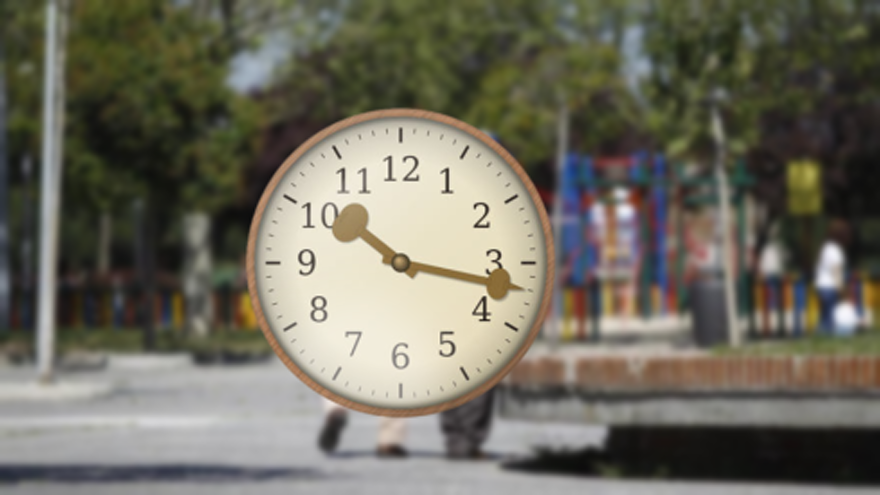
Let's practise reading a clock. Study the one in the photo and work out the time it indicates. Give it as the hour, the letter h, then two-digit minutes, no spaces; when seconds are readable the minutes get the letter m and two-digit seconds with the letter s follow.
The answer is 10h17
